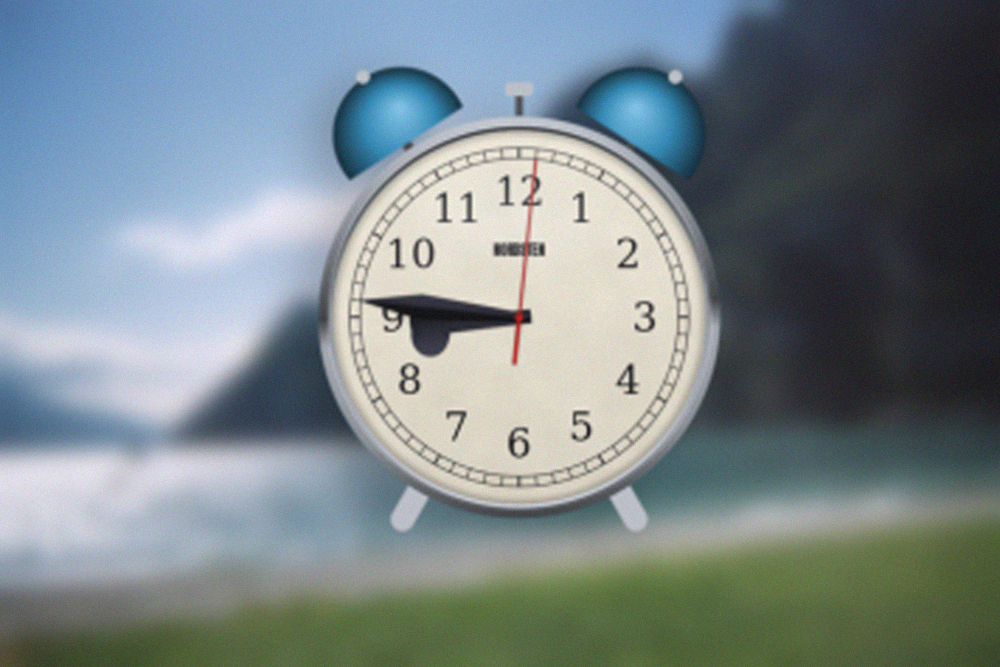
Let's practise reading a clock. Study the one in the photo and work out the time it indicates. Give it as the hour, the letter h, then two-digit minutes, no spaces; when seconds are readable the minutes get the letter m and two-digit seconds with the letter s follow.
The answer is 8h46m01s
